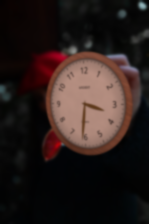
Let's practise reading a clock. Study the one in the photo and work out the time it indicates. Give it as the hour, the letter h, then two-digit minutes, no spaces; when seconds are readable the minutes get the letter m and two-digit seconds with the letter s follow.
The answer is 3h31
